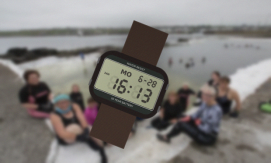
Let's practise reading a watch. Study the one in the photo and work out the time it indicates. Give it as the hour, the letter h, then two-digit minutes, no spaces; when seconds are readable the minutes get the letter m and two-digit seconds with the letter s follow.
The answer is 16h13
